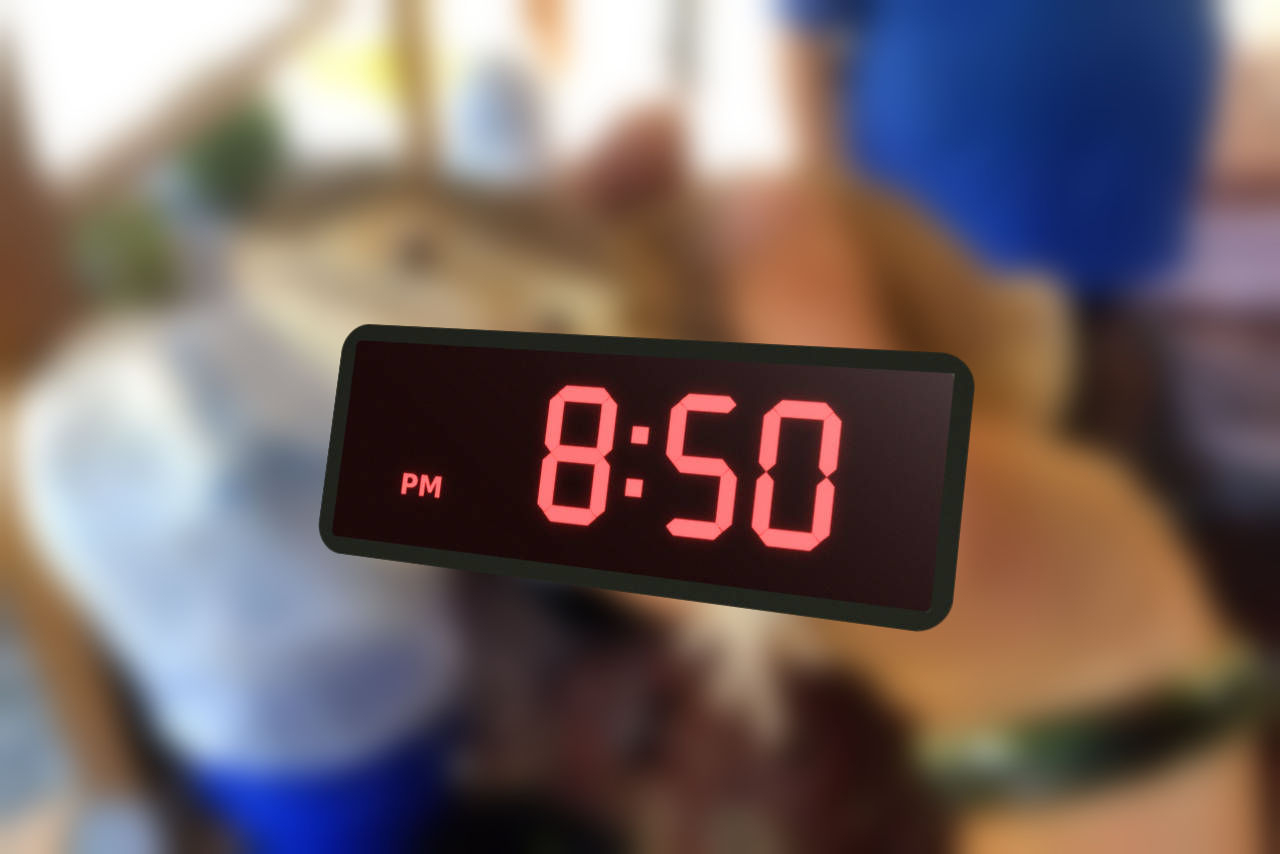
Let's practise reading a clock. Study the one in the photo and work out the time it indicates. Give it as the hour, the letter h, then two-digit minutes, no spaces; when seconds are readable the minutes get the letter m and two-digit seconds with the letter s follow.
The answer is 8h50
